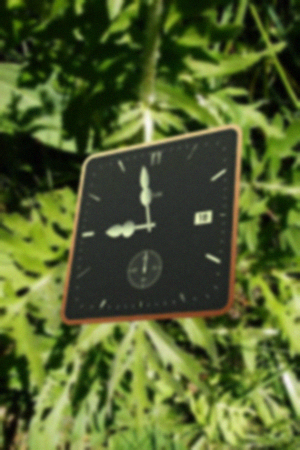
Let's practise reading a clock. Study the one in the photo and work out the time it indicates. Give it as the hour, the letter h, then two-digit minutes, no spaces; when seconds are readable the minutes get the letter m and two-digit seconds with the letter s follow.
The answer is 8h58
